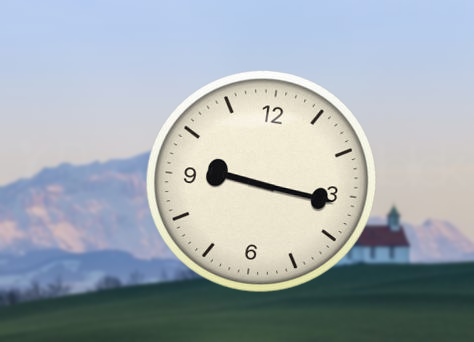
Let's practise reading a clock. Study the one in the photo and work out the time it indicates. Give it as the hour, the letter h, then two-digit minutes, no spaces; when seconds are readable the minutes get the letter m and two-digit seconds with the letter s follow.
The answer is 9h16
